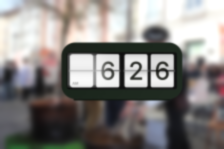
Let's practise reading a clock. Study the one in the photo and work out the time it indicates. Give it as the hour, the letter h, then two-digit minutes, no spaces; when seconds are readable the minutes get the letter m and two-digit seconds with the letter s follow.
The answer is 6h26
